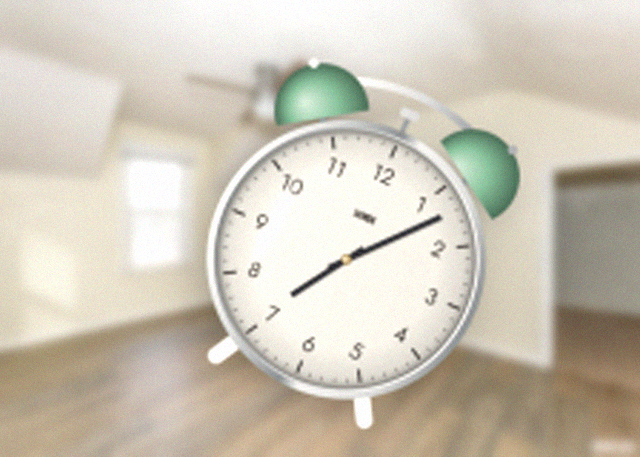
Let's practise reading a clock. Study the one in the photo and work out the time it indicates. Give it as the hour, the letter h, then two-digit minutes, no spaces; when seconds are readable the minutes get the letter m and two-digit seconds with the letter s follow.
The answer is 7h07
